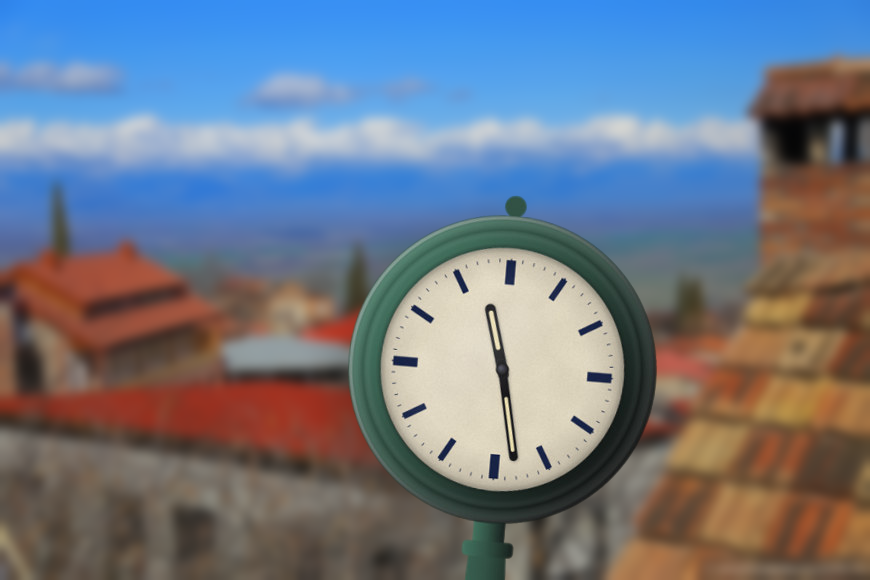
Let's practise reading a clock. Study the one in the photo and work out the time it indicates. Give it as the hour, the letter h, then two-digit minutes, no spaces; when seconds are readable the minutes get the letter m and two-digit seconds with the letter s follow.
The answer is 11h28
